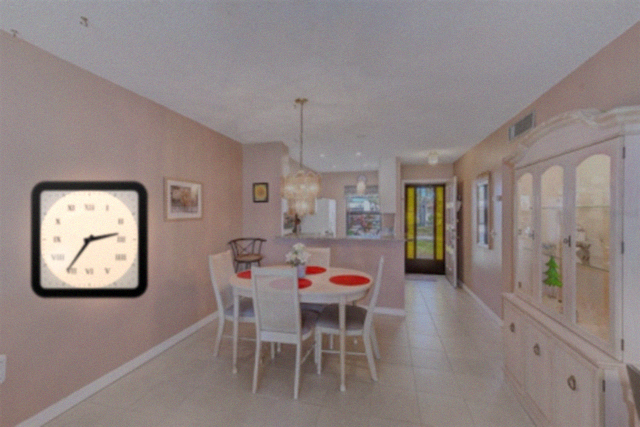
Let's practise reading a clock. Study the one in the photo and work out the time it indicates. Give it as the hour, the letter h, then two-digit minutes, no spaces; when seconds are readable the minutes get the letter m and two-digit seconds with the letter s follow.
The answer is 2h36
